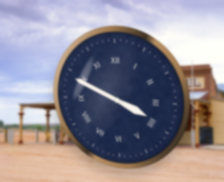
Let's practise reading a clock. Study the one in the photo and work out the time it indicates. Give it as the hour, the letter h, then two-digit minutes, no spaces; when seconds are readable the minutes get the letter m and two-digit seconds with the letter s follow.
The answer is 3h49
